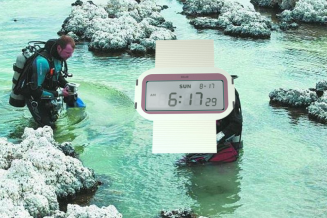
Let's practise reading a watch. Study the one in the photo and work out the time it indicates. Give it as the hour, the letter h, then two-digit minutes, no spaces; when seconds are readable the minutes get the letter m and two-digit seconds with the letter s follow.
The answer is 6h17m29s
